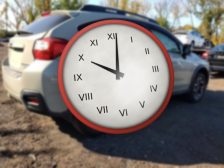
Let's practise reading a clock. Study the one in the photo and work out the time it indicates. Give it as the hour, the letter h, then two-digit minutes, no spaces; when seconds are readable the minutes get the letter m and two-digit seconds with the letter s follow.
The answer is 10h01
